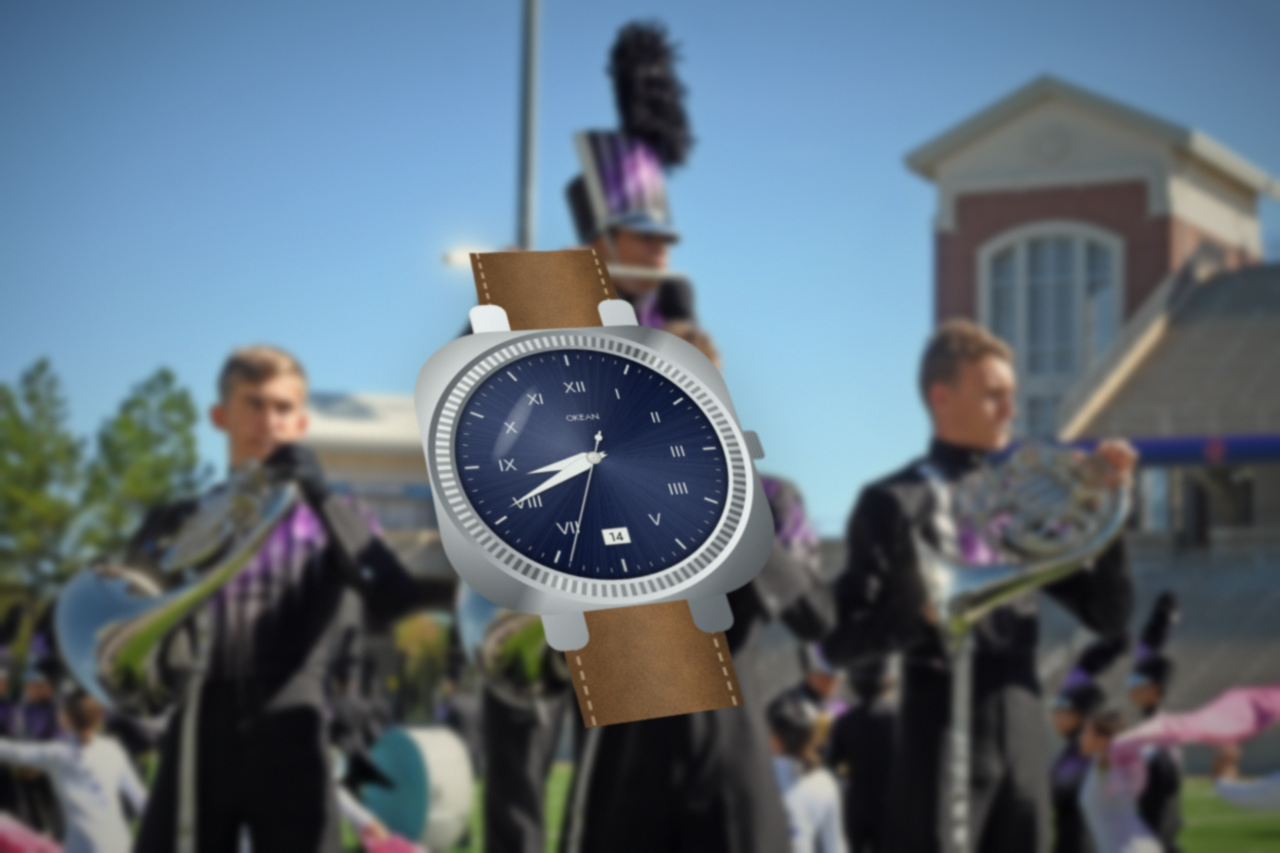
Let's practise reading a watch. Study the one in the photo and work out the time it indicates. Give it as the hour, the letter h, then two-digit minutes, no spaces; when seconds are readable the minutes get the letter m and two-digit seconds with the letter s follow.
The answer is 8h40m34s
